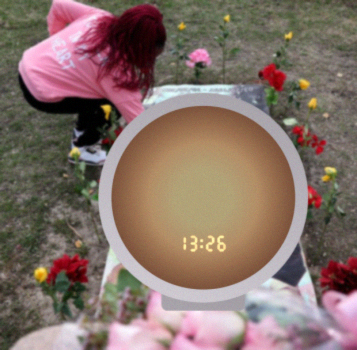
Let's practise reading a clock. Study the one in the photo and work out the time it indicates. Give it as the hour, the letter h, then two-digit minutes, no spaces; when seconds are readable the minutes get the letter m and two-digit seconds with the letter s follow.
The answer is 13h26
